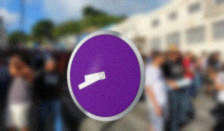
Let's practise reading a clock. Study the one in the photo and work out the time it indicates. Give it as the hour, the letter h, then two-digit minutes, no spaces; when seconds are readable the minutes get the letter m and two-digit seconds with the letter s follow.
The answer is 8h41
